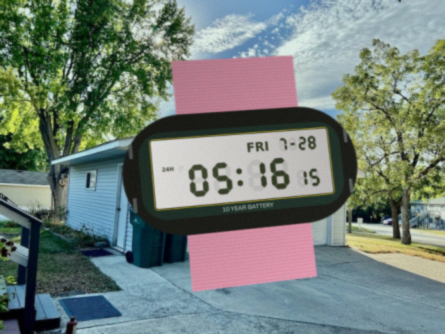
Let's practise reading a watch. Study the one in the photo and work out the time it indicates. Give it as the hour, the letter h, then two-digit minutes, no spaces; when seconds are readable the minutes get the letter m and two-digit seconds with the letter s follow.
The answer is 5h16m15s
